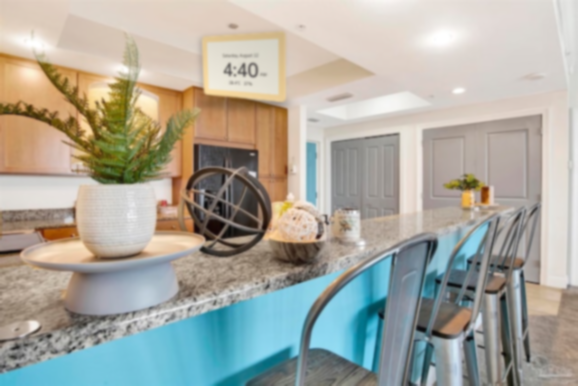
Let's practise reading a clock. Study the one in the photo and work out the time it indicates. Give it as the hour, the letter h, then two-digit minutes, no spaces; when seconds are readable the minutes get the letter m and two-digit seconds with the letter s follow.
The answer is 4h40
